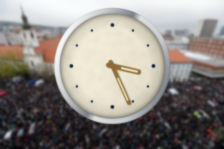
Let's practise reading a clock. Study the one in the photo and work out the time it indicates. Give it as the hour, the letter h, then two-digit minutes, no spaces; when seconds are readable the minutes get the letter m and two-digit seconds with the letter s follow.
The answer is 3h26
